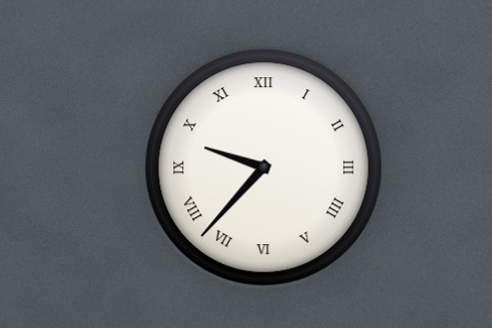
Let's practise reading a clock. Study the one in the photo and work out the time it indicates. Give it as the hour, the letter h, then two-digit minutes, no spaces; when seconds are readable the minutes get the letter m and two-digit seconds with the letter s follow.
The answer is 9h37
